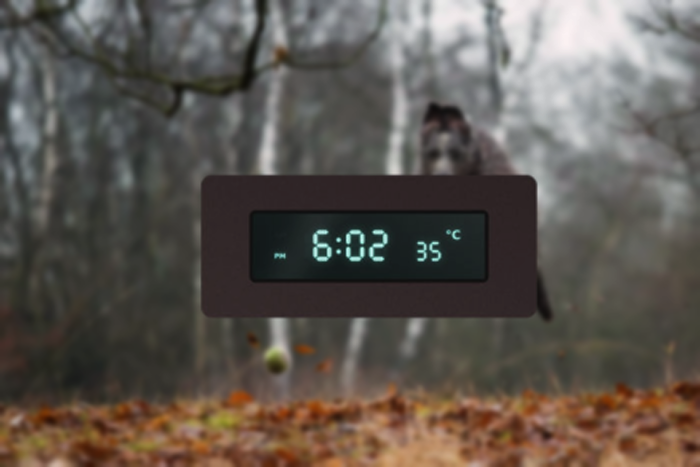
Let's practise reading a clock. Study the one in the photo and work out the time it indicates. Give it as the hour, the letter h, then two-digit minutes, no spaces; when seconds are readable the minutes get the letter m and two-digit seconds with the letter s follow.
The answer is 6h02
